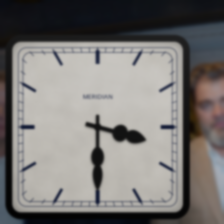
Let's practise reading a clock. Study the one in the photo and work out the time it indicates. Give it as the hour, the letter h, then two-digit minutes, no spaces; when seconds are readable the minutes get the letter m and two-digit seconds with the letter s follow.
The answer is 3h30
